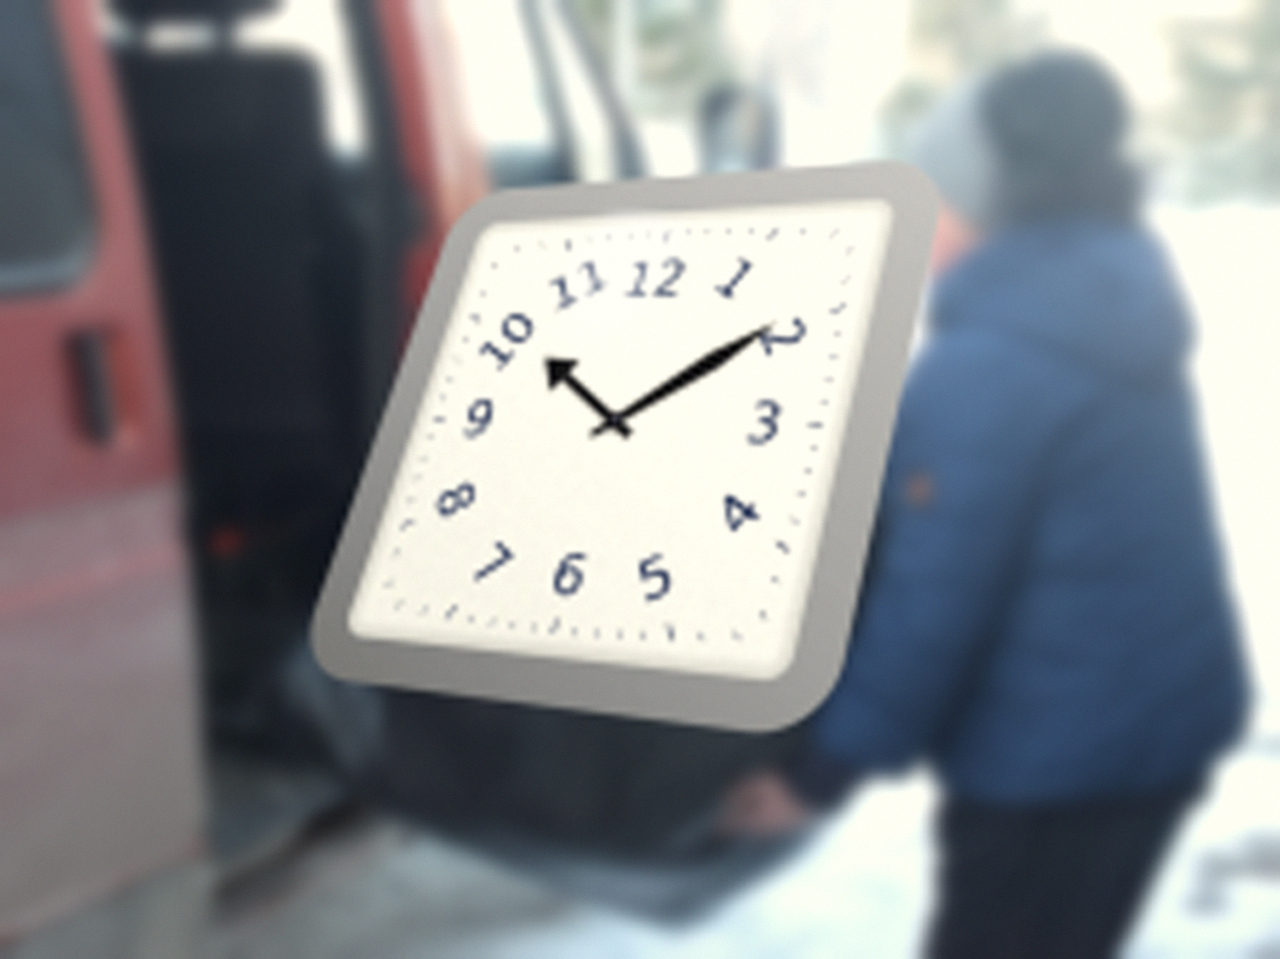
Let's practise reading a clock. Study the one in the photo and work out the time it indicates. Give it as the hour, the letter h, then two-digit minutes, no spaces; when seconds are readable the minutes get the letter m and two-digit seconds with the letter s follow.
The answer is 10h09
